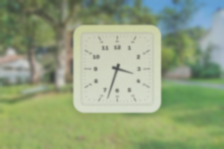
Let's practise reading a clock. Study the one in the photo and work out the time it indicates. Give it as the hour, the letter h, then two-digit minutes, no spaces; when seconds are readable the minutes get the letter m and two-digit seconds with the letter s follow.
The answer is 3h33
